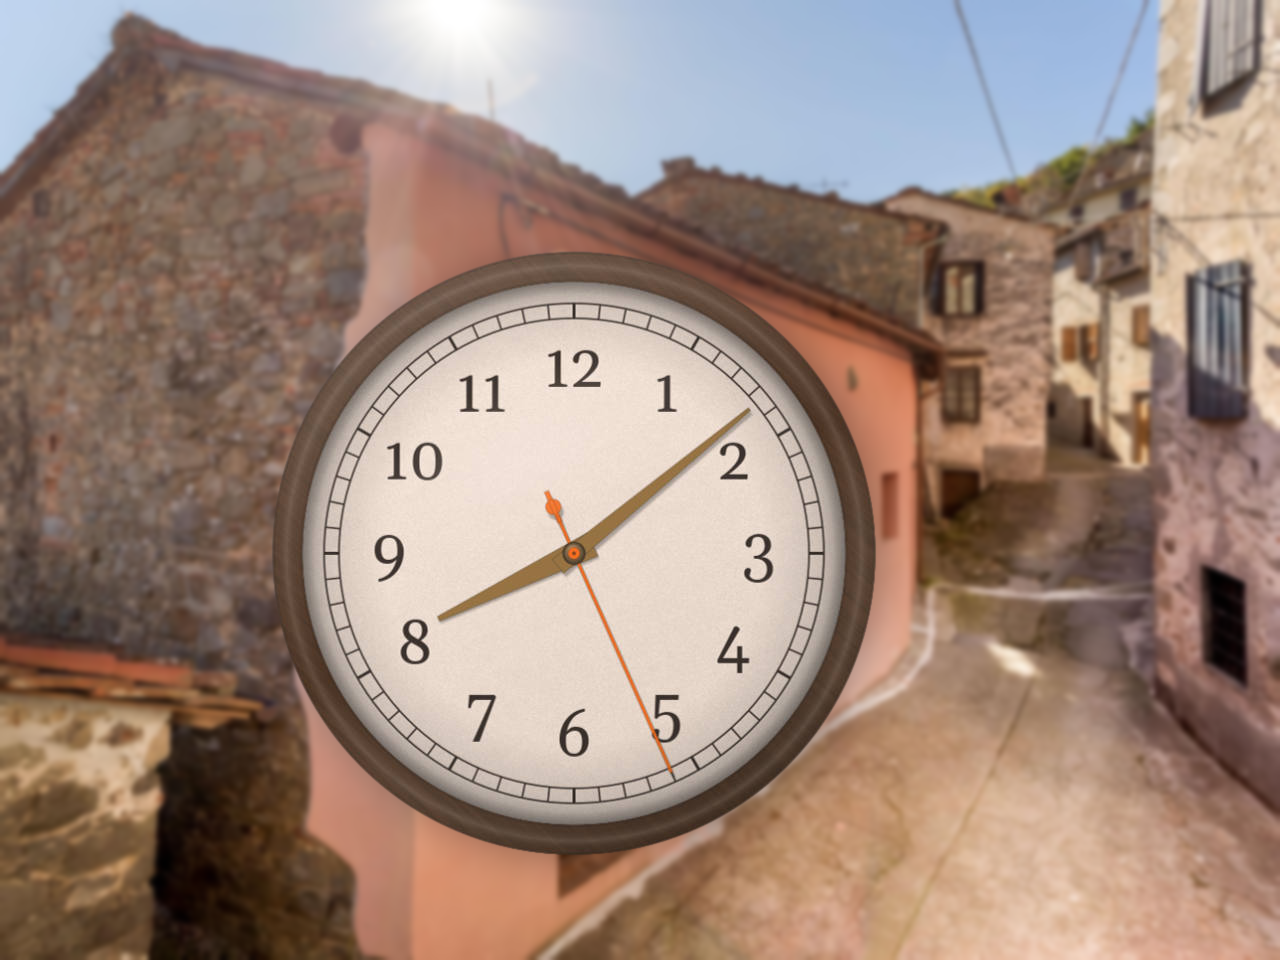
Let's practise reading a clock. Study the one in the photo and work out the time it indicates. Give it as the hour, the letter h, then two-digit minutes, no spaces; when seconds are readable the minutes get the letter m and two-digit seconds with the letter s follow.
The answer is 8h08m26s
